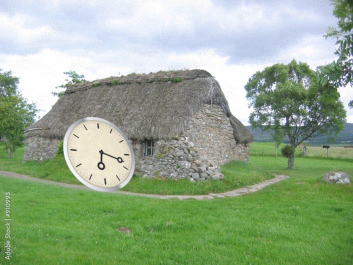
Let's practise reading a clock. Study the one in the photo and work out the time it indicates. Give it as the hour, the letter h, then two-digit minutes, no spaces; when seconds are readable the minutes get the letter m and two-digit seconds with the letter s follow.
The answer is 6h18
